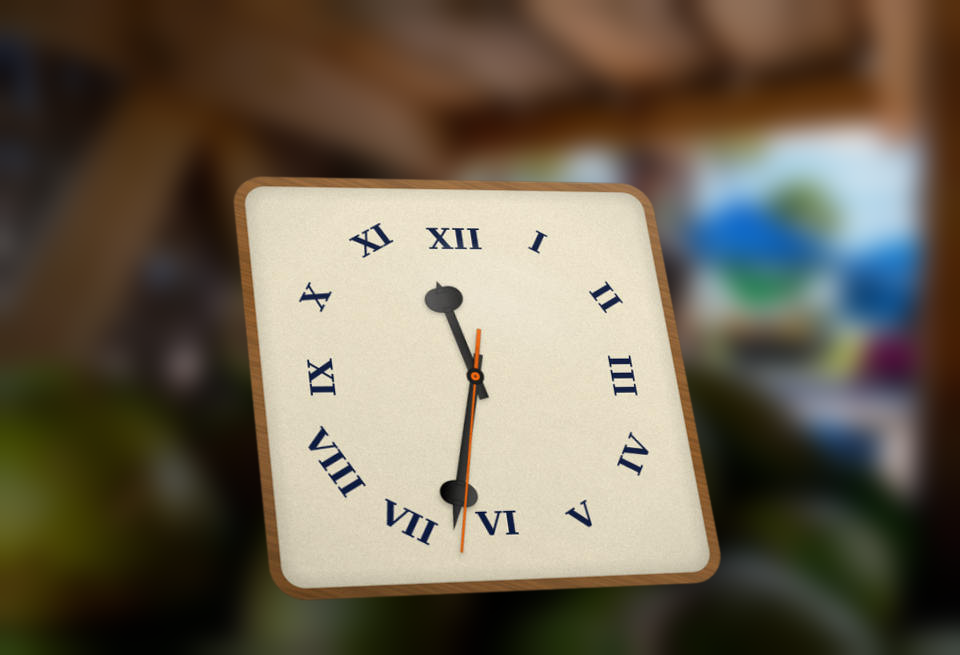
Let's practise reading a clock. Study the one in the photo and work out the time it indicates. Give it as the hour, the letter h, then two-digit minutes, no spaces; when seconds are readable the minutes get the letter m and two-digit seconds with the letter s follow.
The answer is 11h32m32s
